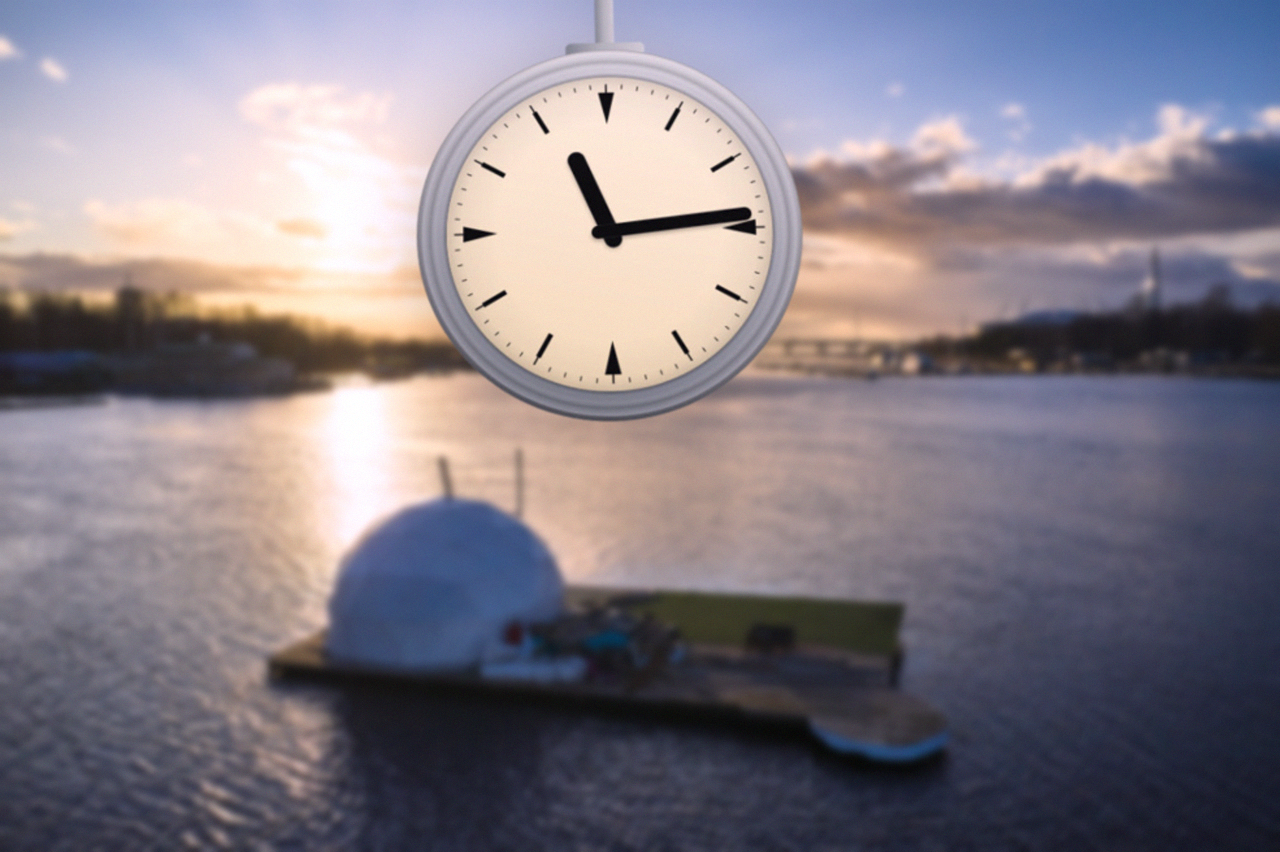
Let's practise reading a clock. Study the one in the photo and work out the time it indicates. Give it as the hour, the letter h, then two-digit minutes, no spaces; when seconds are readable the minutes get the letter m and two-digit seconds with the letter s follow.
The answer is 11h14
